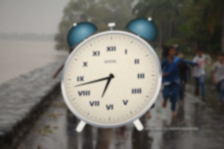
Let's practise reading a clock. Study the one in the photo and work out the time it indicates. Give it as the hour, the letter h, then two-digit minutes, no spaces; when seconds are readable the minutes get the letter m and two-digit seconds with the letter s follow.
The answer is 6h43
